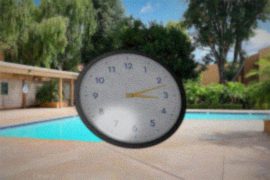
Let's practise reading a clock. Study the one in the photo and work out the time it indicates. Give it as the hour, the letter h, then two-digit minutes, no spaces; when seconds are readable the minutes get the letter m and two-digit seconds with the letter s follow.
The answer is 3h12
